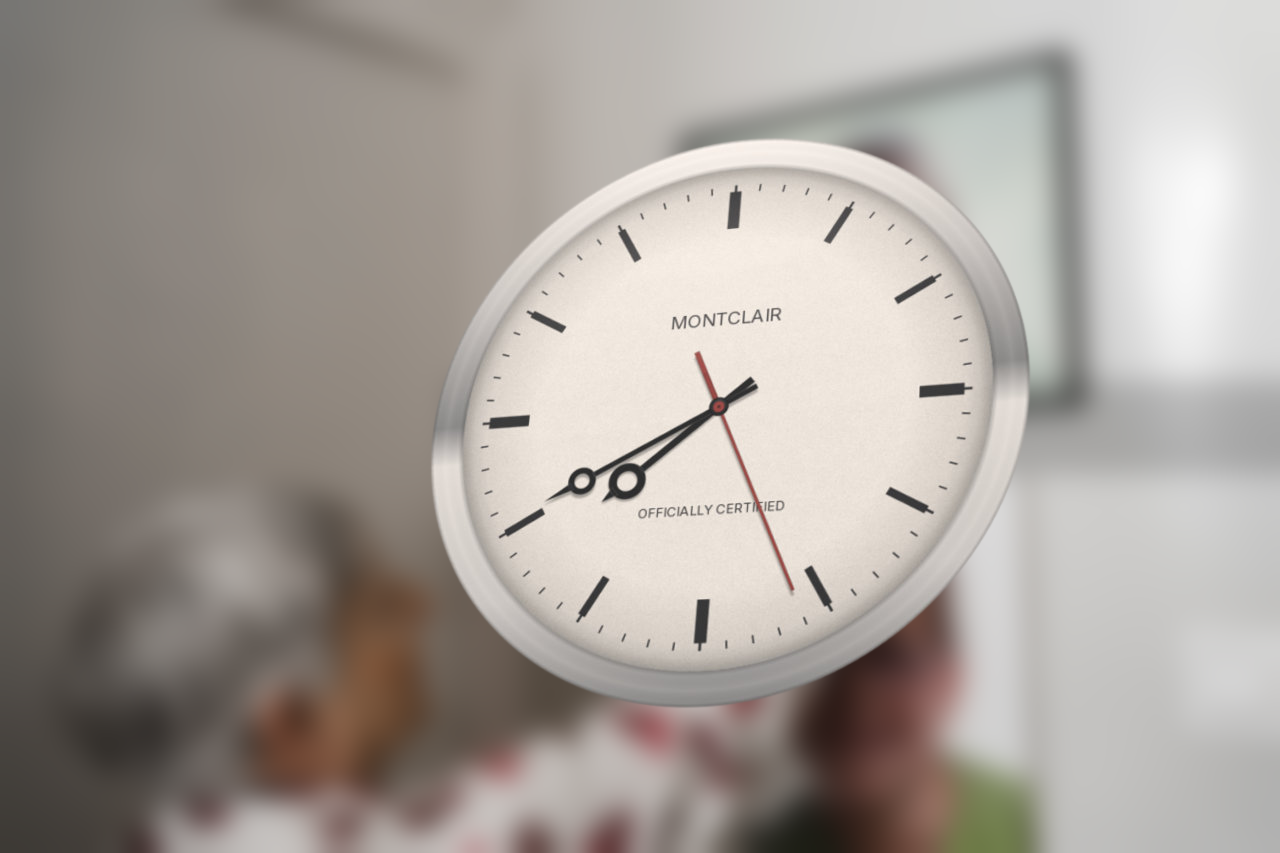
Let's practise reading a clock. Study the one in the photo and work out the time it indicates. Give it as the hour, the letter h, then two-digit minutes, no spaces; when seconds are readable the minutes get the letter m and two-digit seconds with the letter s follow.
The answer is 7h40m26s
